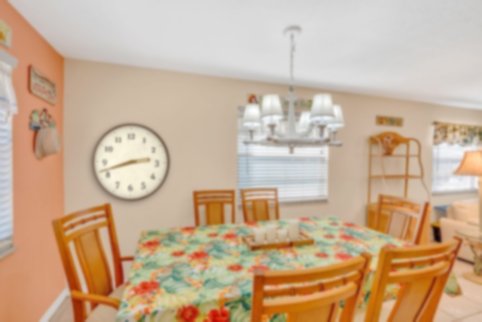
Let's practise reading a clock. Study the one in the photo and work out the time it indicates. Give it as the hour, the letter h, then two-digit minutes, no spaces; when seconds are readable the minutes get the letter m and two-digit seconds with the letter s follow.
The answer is 2h42
